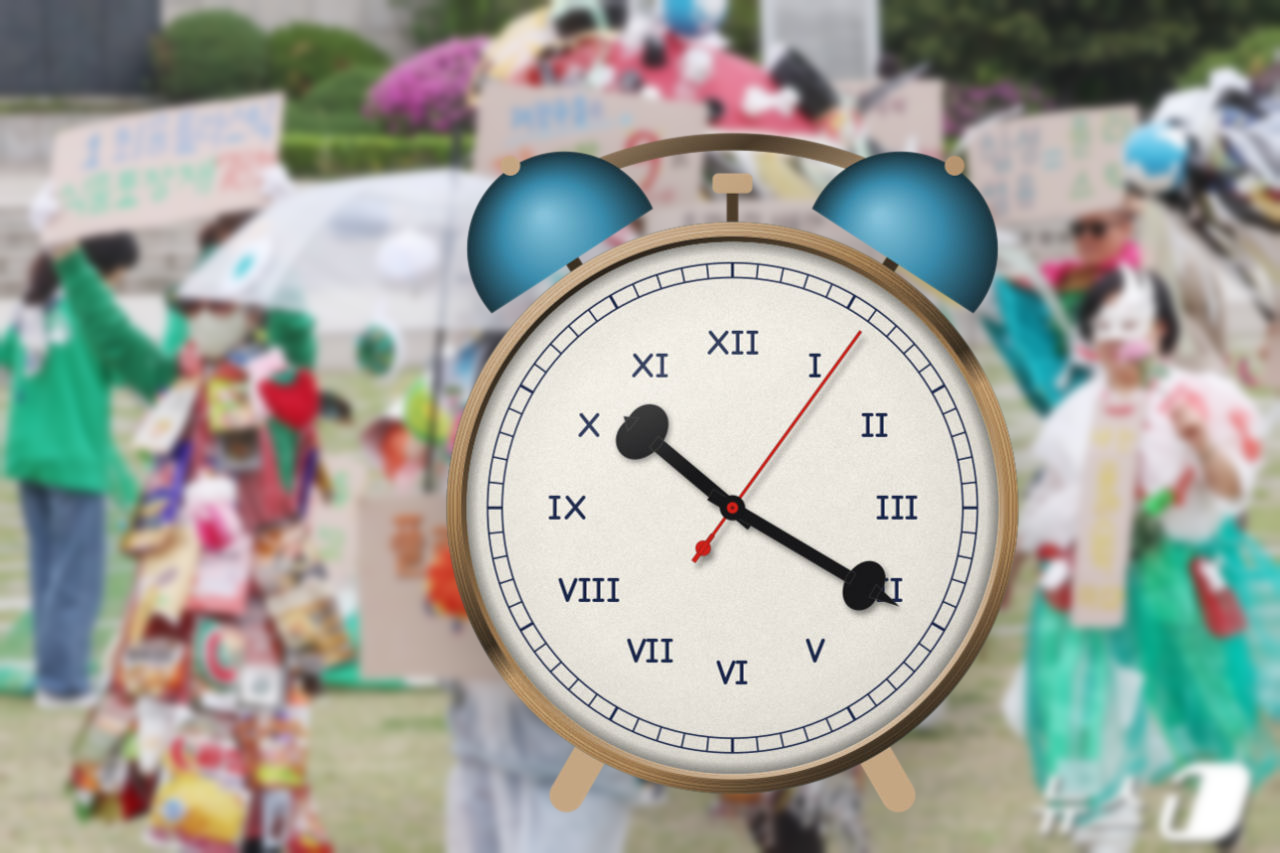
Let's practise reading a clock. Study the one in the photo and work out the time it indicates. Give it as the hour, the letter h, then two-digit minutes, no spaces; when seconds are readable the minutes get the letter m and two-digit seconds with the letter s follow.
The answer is 10h20m06s
